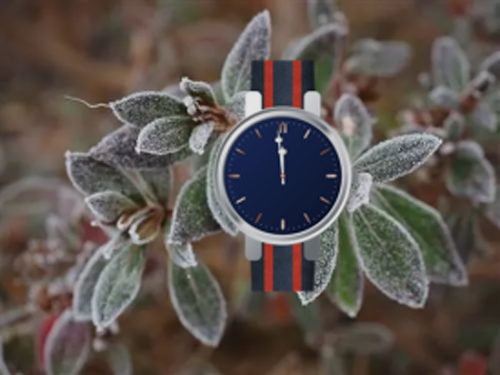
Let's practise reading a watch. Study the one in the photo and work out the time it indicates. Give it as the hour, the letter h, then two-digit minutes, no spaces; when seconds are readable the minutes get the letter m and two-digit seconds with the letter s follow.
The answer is 11h59
